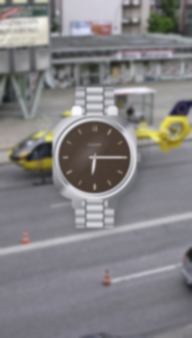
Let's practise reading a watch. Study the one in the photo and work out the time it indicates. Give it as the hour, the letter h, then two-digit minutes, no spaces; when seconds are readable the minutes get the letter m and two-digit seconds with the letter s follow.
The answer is 6h15
